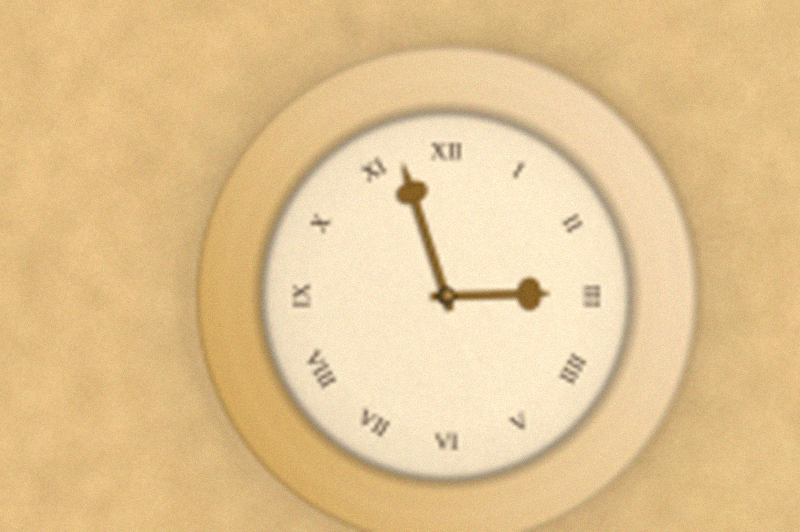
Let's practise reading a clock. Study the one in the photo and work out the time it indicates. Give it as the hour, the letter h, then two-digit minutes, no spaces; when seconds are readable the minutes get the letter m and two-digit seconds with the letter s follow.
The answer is 2h57
